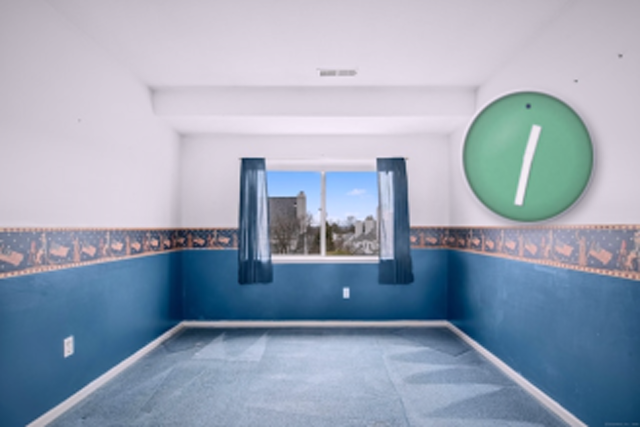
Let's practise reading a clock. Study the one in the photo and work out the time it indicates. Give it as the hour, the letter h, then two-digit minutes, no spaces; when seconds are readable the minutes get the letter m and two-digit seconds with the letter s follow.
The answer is 12h32
